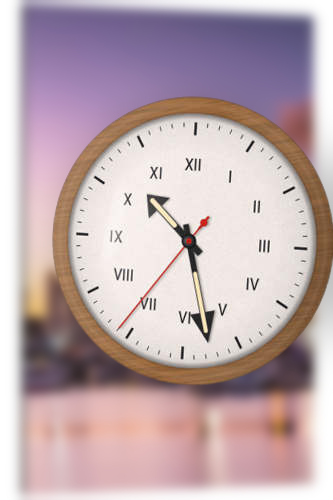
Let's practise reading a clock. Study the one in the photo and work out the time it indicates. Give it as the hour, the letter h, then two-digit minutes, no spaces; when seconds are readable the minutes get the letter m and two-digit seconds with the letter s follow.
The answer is 10h27m36s
